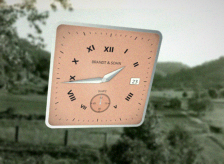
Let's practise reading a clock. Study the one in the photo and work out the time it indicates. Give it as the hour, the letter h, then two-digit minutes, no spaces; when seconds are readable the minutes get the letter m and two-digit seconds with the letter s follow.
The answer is 1h44
